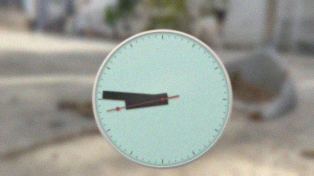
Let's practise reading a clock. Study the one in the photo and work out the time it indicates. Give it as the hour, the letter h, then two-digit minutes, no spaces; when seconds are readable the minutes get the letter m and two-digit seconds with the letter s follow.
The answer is 8h45m43s
